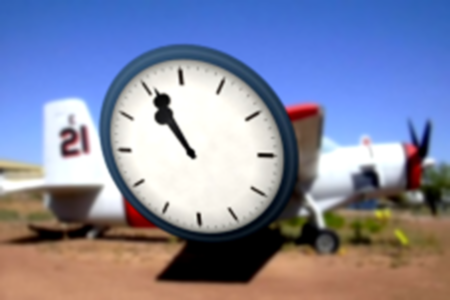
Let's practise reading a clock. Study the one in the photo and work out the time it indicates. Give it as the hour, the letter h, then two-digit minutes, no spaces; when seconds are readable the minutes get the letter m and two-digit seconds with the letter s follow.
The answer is 10h56
